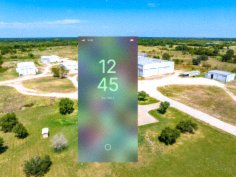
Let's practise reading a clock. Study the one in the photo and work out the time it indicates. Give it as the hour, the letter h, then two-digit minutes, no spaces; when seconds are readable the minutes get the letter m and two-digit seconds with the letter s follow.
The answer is 12h45
